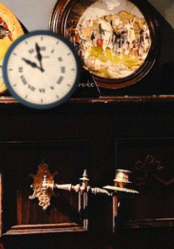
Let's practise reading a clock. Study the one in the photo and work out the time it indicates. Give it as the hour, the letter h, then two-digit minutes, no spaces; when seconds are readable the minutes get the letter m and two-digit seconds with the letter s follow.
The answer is 9h58
